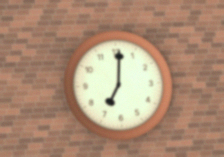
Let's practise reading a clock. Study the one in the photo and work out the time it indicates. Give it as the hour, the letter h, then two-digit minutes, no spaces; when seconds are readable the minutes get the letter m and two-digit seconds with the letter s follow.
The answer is 7h01
